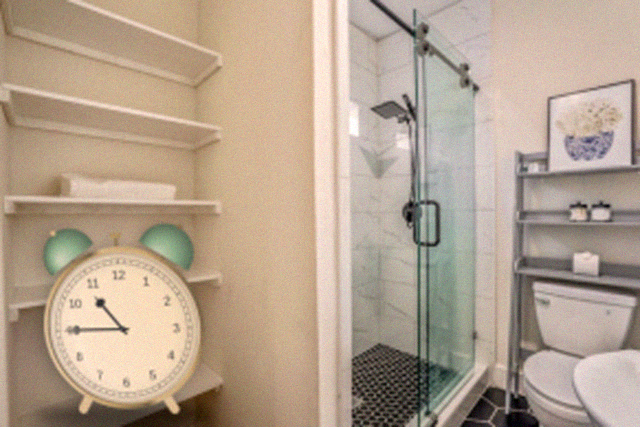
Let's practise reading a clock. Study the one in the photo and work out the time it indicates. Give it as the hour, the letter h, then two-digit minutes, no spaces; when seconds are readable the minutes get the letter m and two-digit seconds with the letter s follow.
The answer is 10h45
